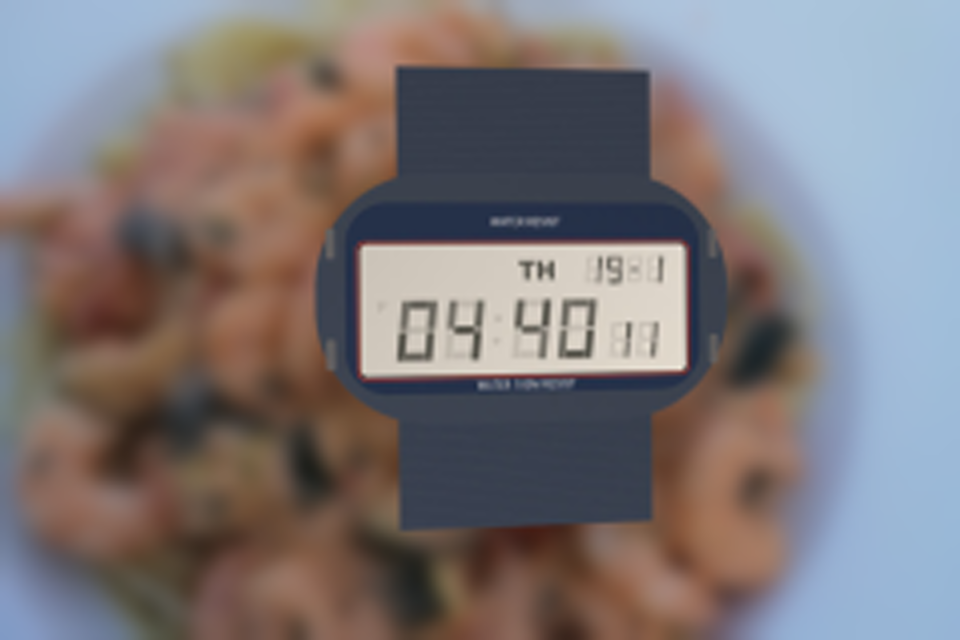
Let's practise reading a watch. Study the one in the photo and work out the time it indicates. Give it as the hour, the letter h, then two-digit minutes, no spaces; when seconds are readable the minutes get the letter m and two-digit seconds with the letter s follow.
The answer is 4h40m11s
